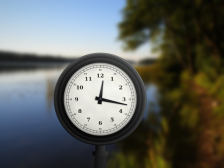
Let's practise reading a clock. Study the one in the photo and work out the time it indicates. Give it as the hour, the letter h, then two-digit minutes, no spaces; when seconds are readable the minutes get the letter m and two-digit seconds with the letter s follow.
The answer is 12h17
